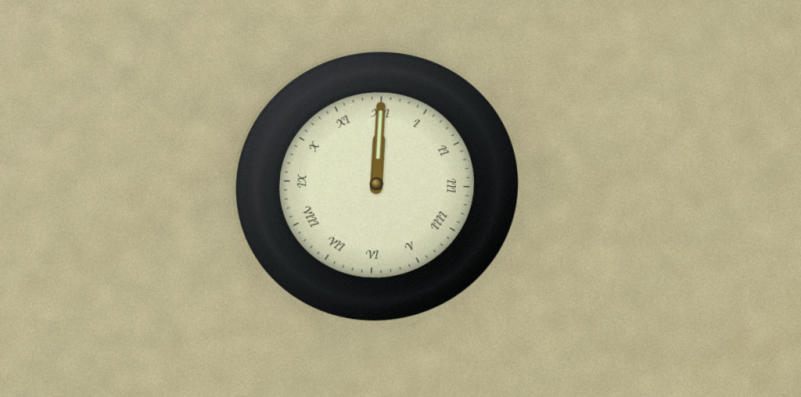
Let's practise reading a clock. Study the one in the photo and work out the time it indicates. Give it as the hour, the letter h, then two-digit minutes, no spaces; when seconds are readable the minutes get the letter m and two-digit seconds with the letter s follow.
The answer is 12h00
